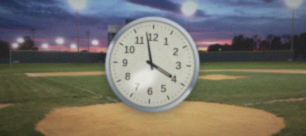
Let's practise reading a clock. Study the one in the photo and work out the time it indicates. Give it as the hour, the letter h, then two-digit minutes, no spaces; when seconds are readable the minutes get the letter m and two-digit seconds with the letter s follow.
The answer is 3h58
